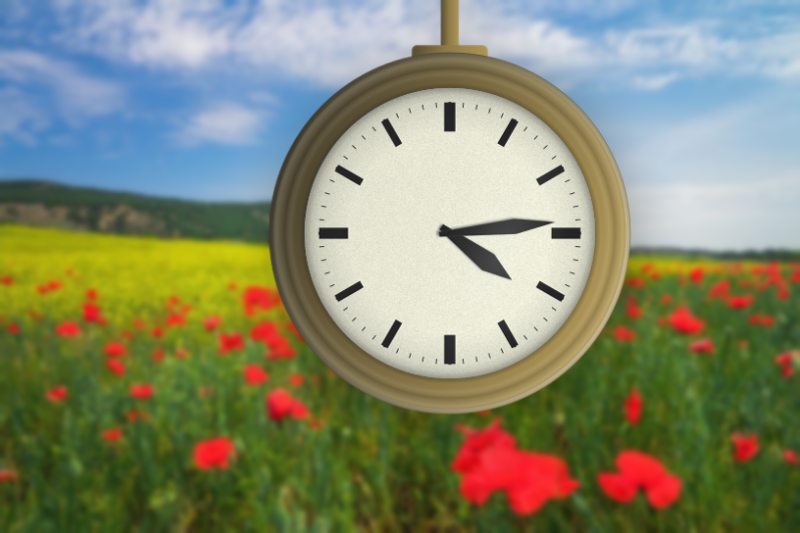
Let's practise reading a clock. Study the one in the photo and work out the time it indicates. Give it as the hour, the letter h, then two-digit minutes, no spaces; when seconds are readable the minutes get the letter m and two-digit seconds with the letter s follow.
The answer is 4h14
